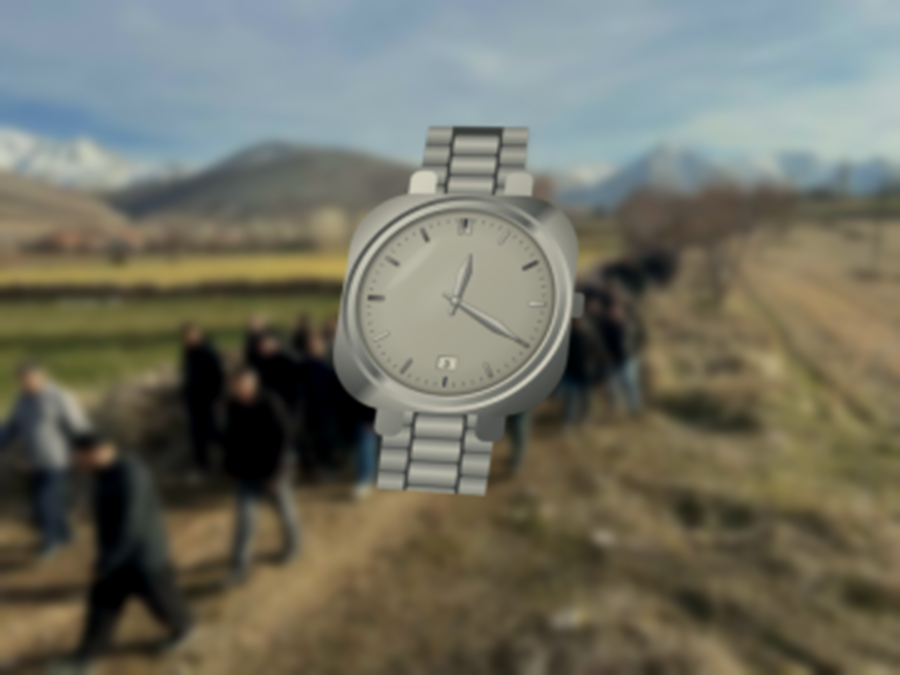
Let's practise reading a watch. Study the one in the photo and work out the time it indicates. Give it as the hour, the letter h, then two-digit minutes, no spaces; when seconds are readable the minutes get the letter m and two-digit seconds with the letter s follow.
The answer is 12h20
